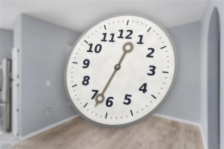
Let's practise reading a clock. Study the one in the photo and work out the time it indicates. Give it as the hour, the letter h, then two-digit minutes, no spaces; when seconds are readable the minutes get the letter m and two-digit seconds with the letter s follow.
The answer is 12h33
